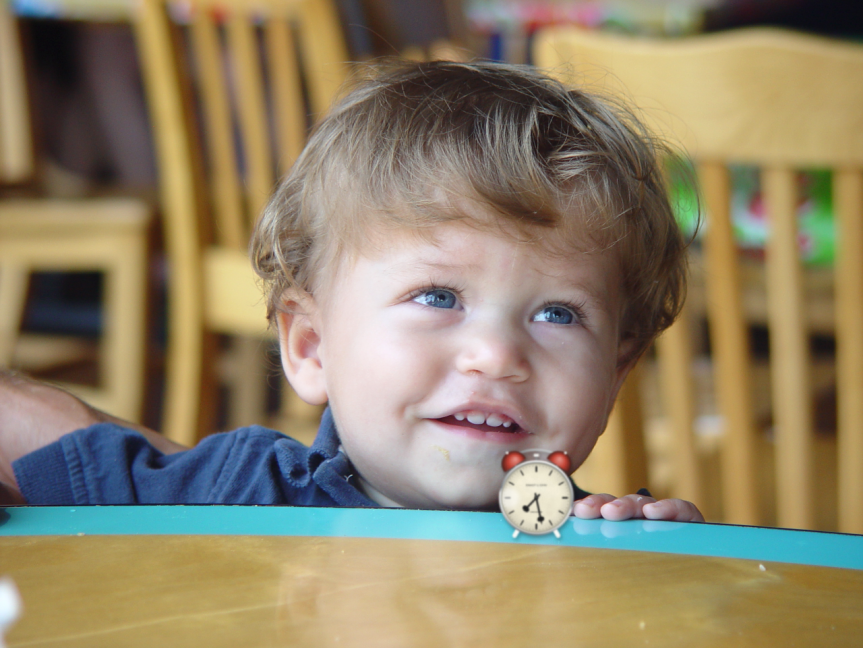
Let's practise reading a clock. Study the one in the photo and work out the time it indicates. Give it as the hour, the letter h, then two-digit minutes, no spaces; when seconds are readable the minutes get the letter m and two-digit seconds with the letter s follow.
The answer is 7h28
